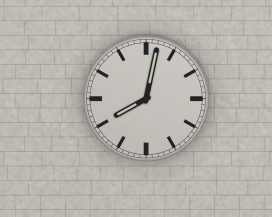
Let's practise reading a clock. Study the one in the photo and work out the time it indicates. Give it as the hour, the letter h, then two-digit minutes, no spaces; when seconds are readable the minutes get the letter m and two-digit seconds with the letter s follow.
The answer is 8h02
